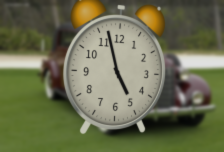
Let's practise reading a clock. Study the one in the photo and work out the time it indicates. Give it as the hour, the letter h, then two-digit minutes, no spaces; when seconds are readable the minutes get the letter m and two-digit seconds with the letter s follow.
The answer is 4h57
